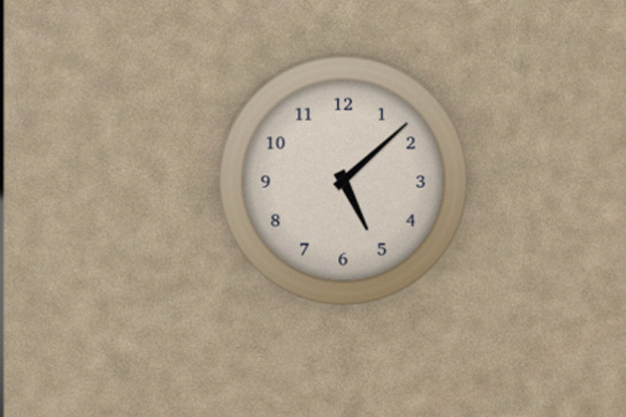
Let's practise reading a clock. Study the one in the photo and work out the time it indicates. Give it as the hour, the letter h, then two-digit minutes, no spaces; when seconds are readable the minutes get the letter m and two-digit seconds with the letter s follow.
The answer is 5h08
